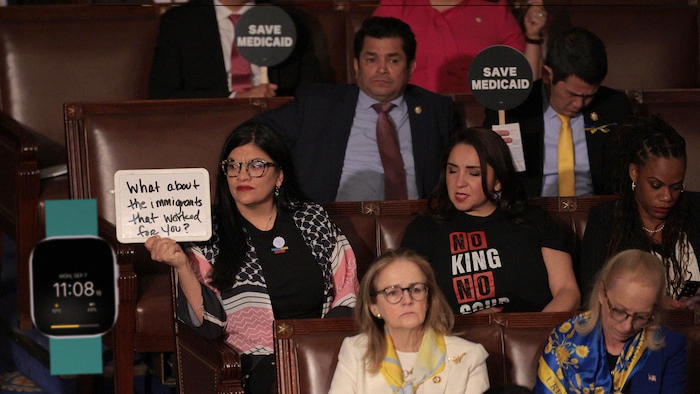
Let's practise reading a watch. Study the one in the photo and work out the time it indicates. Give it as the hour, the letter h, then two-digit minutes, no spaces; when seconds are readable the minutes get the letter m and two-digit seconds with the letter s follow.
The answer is 11h08
